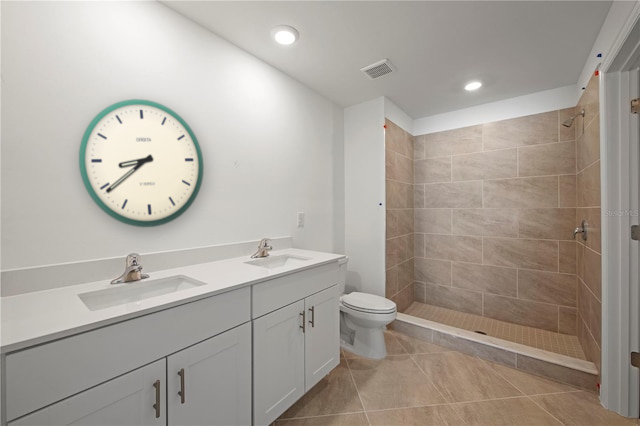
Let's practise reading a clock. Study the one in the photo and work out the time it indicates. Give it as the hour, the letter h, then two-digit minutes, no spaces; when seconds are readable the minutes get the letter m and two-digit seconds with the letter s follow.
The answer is 8h39
